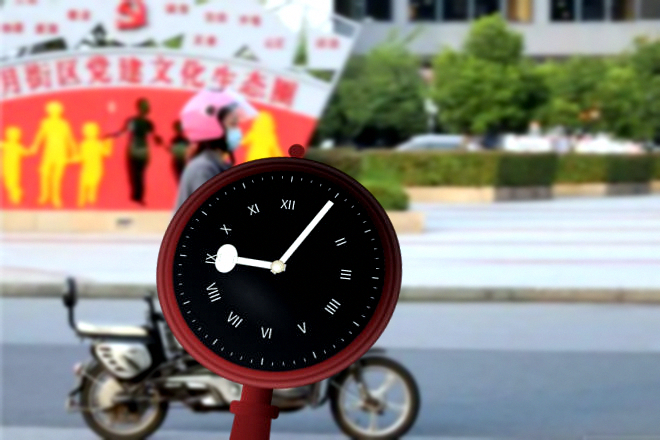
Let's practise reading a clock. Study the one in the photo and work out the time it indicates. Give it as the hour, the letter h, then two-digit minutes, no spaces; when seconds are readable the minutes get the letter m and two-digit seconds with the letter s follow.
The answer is 9h05
